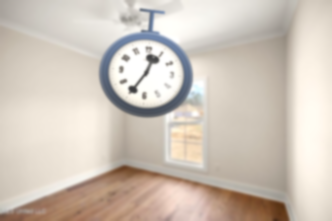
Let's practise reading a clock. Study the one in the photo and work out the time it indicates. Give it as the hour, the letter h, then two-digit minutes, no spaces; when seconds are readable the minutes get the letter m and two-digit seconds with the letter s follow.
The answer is 12h35
